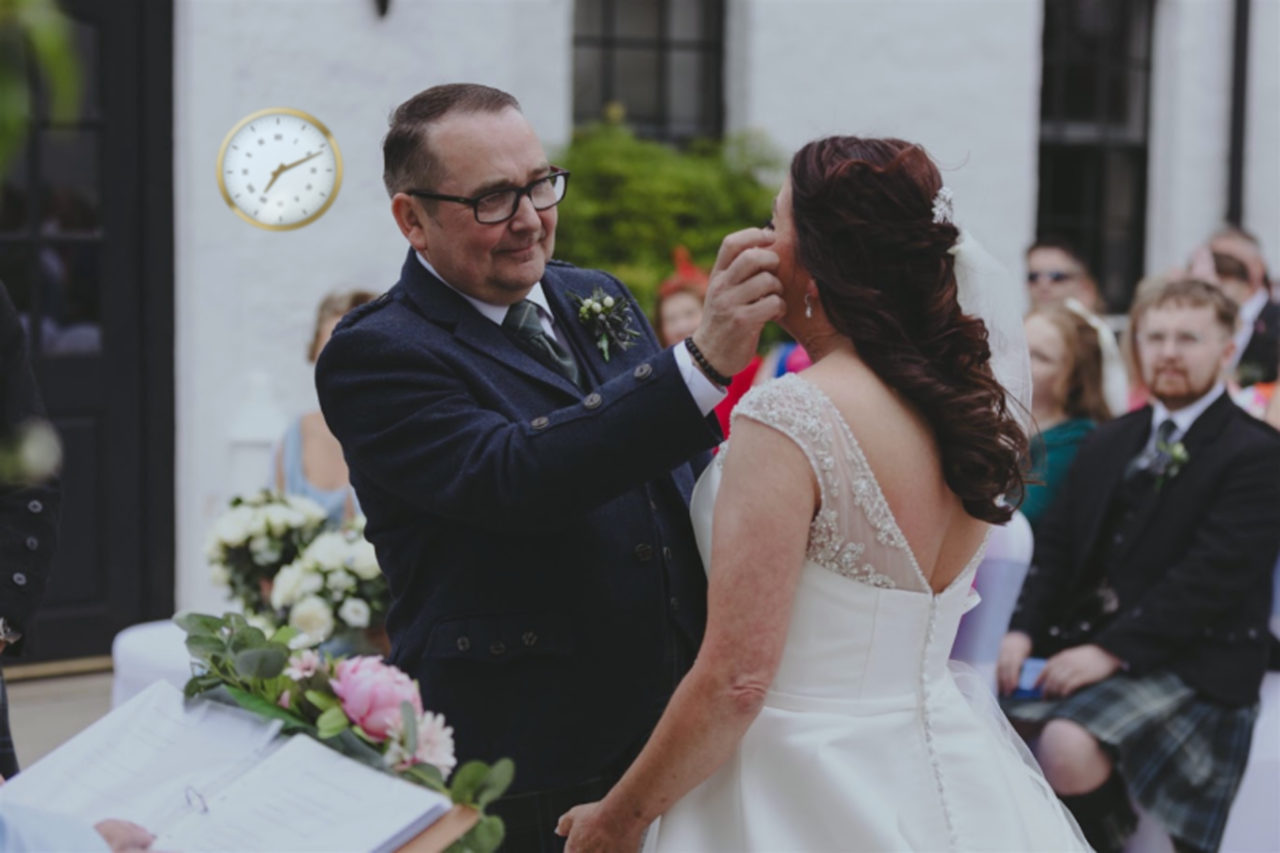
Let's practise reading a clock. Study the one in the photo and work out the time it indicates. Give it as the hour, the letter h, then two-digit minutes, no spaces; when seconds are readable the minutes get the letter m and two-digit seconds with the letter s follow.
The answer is 7h11
